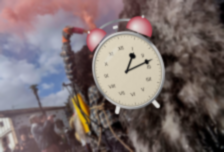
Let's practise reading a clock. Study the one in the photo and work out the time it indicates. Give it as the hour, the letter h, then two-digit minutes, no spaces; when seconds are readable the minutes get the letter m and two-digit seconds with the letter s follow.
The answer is 1h13
